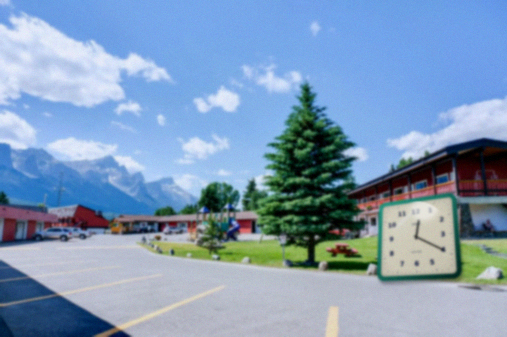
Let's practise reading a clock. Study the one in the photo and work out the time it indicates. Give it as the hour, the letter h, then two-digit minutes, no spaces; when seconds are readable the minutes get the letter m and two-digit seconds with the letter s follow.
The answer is 12h20
